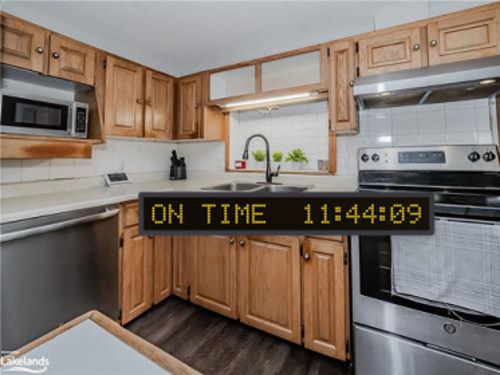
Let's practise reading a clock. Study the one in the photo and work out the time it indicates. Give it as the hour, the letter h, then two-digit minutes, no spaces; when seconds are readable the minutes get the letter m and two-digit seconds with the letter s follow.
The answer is 11h44m09s
